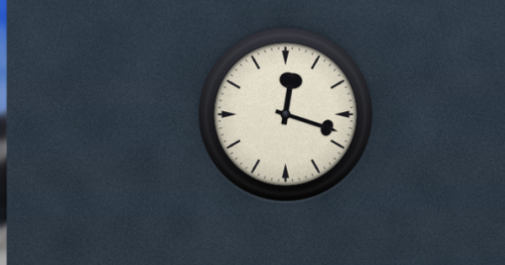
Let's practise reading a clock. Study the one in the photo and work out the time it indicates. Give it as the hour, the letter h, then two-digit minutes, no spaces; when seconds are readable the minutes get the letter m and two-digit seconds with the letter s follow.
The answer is 12h18
